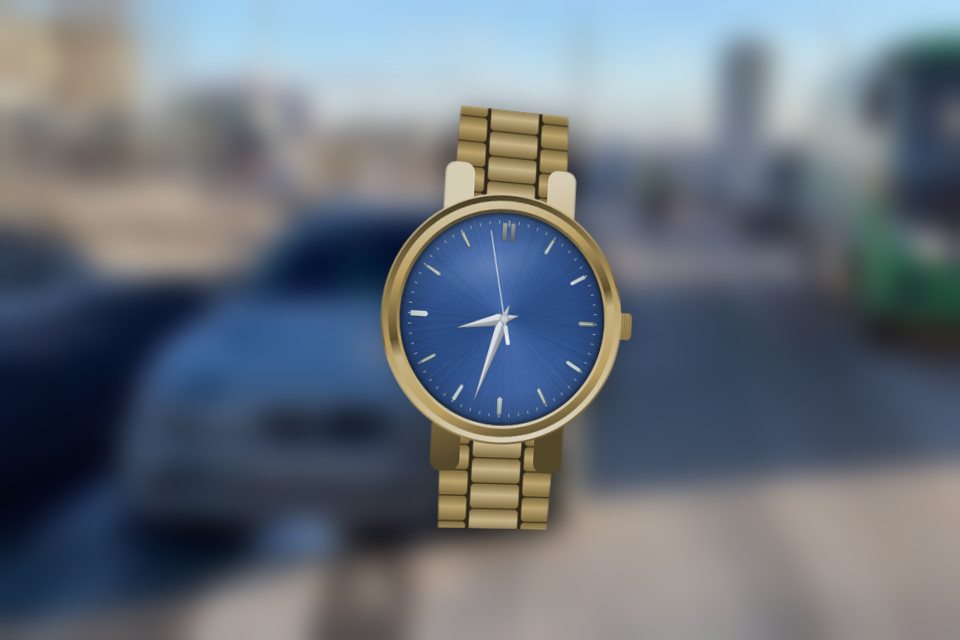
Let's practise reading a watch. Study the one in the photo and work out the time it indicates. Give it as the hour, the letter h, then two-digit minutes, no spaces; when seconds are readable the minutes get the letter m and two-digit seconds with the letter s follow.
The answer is 8h32m58s
